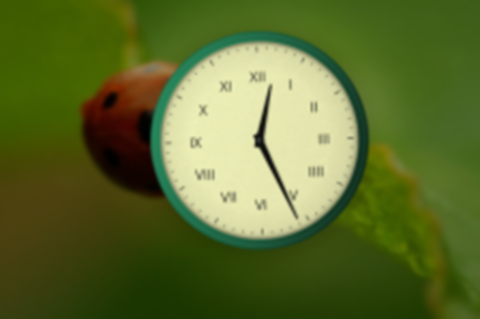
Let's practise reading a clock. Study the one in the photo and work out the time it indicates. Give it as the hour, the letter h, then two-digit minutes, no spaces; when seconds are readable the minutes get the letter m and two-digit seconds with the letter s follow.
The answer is 12h26
